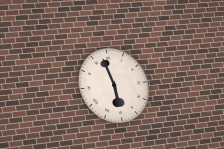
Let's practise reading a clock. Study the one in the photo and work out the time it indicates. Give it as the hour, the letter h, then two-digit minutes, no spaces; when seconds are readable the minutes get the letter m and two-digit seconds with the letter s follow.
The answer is 5h58
